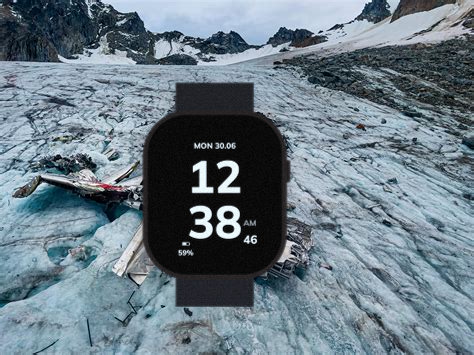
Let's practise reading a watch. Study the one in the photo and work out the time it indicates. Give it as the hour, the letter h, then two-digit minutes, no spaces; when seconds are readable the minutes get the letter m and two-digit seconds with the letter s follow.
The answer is 12h38m46s
